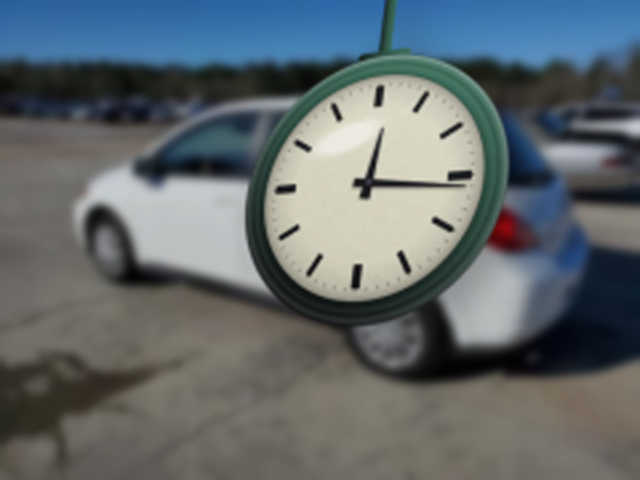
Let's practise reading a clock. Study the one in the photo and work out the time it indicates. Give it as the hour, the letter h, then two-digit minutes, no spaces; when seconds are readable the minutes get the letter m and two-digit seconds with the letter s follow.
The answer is 12h16
